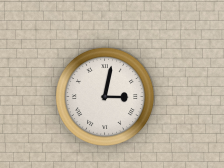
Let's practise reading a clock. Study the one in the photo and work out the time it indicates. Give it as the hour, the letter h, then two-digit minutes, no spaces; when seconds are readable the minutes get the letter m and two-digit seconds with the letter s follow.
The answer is 3h02
